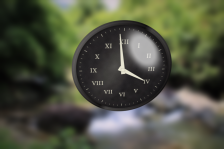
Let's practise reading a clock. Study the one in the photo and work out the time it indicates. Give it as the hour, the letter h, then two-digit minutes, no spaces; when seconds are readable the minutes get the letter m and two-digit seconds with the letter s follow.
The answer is 3h59
